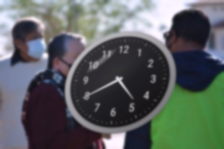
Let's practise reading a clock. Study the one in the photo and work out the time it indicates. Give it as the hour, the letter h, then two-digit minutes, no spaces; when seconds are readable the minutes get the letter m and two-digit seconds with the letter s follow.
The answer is 4h40
